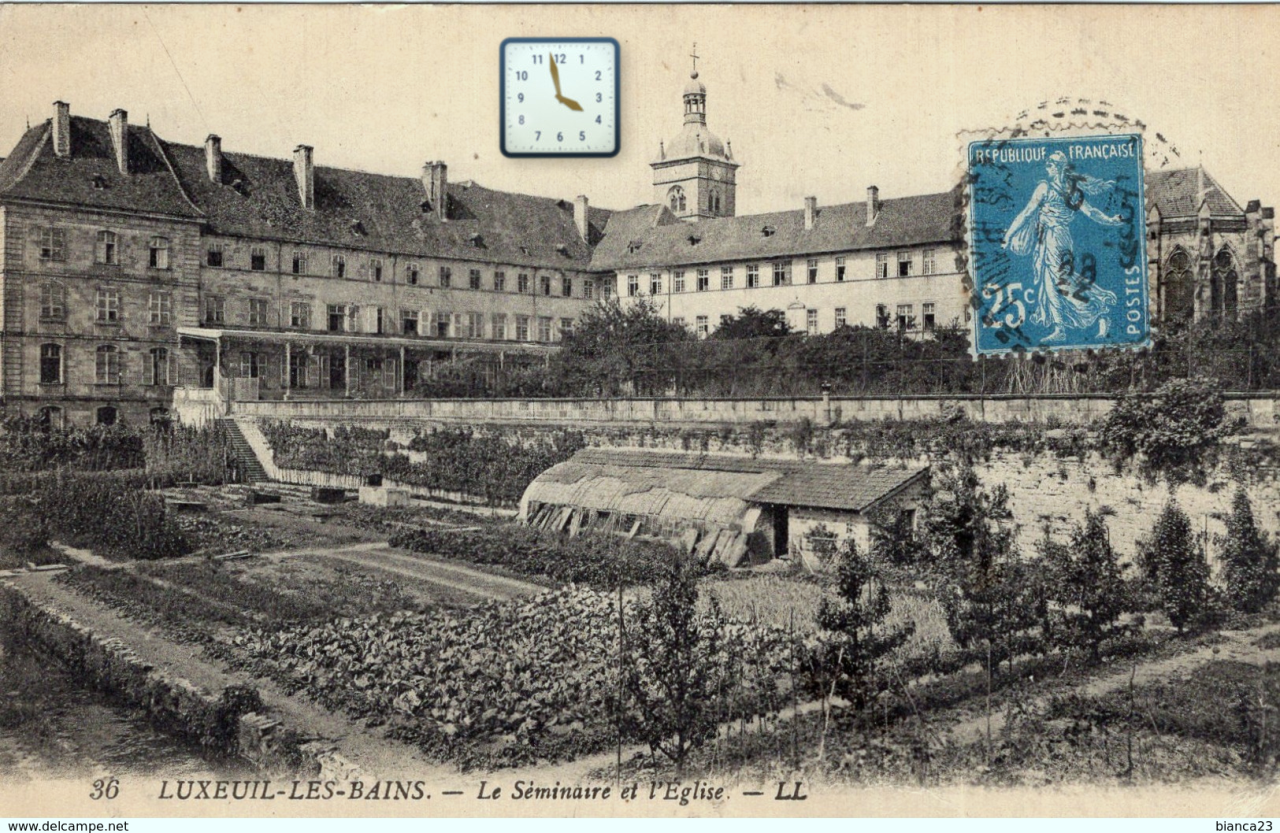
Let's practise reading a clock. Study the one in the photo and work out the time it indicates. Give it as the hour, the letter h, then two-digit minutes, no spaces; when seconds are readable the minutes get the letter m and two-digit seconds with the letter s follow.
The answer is 3h58
